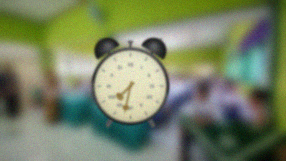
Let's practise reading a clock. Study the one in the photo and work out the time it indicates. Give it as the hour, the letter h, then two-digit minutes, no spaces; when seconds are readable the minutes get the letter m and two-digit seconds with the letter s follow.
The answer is 7h32
